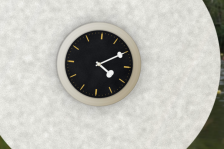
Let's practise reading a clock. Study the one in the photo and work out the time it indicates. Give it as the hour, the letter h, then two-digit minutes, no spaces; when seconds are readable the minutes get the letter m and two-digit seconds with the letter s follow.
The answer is 4h10
